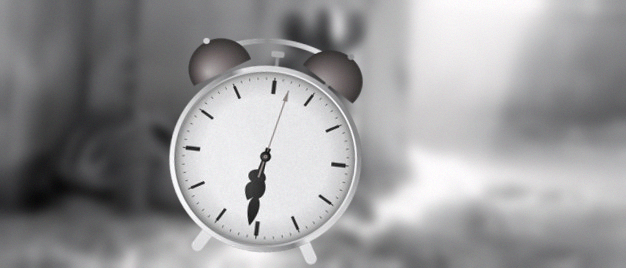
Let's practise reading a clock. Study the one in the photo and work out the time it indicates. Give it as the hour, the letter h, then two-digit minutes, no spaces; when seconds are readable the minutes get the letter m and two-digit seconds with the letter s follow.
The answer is 6h31m02s
